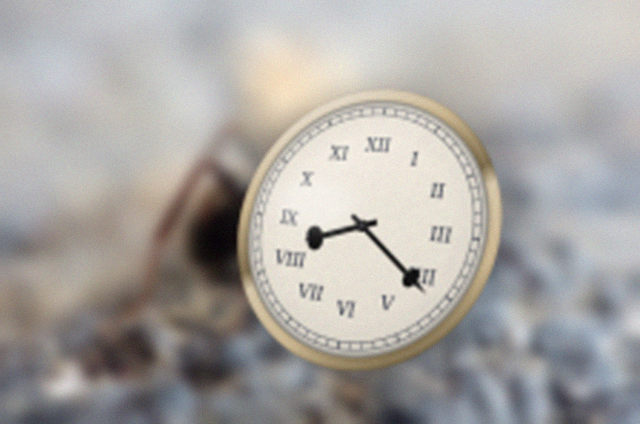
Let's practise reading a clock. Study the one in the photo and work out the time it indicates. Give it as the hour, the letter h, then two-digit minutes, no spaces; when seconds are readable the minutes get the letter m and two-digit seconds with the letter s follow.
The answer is 8h21
